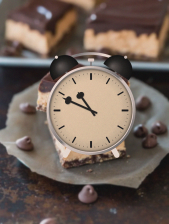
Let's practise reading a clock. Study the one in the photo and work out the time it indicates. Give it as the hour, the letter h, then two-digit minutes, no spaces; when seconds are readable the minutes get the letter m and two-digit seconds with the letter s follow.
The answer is 10h49
